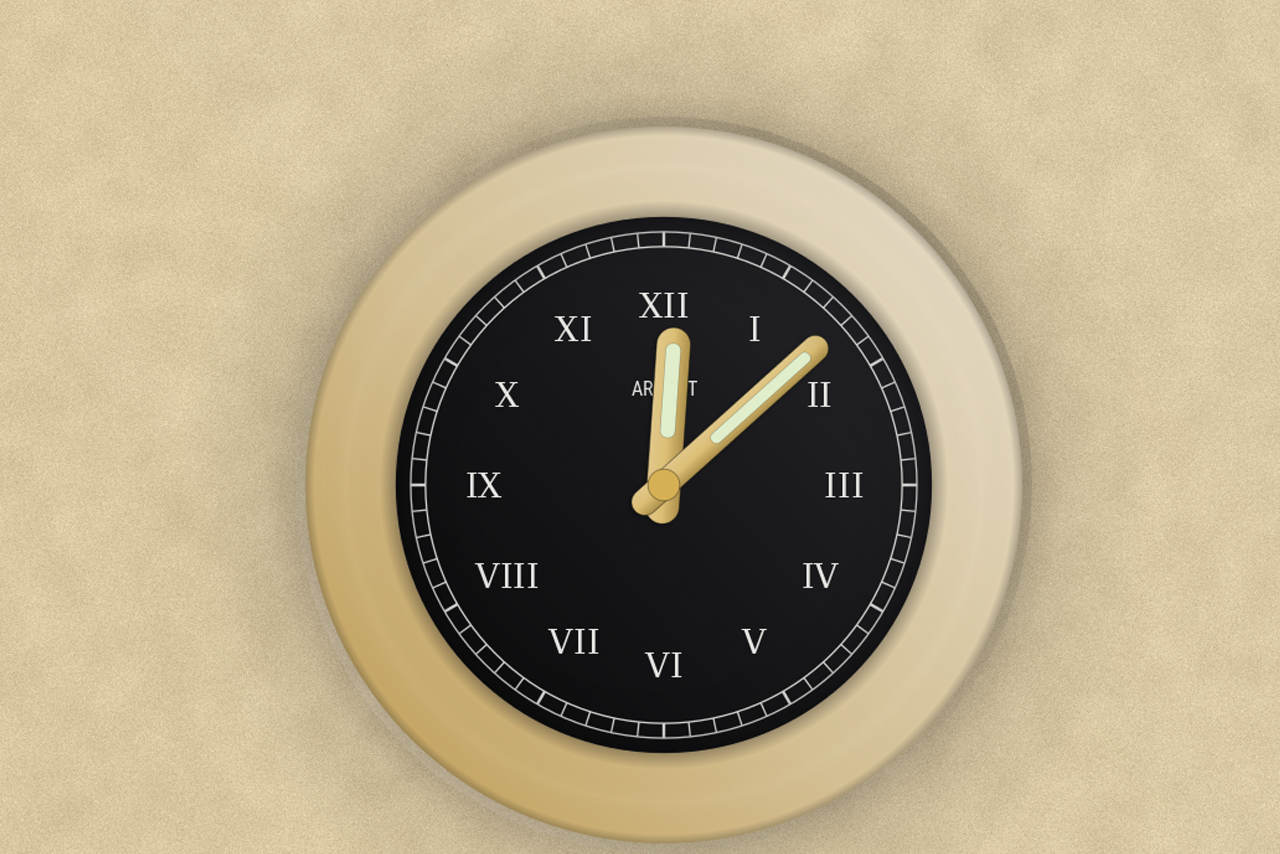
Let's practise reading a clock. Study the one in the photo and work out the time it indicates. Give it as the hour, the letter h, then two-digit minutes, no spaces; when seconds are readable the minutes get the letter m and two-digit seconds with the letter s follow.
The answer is 12h08
